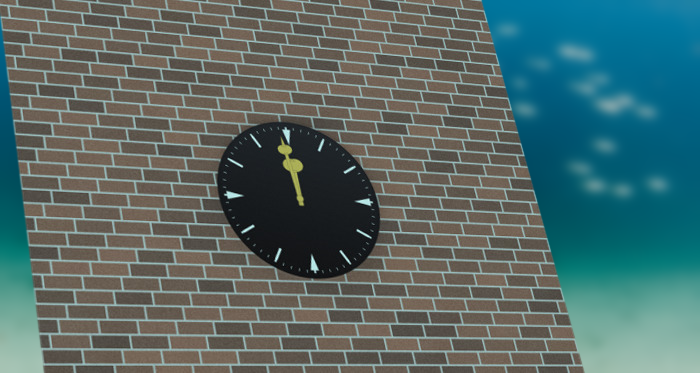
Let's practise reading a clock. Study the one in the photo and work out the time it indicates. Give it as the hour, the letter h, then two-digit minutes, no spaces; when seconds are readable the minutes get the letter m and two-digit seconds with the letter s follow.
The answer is 11h59
